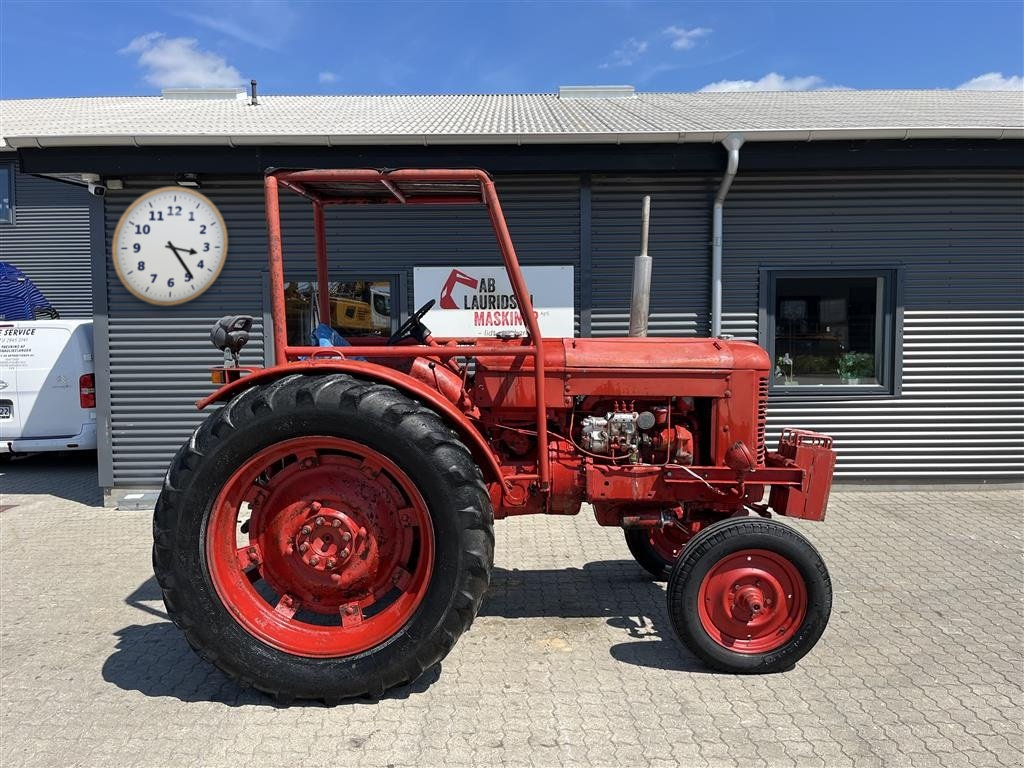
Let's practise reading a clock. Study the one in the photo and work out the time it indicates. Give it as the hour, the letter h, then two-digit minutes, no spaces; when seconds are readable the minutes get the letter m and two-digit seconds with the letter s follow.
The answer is 3h24
